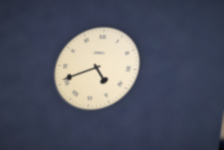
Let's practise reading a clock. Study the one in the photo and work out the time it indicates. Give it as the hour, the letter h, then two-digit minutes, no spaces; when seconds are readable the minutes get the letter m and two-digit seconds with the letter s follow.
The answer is 4h41
